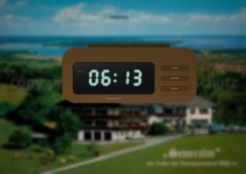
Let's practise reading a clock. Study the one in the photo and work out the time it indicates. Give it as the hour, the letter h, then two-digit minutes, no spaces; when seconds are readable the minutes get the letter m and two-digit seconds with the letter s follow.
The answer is 6h13
